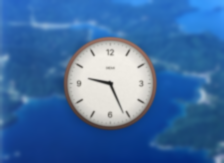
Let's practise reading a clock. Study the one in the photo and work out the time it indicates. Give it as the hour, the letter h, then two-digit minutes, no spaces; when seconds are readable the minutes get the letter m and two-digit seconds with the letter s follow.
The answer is 9h26
